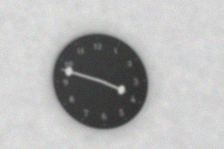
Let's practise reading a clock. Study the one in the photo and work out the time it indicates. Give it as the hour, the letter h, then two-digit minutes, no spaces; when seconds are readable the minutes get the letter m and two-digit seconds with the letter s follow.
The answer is 3h48
